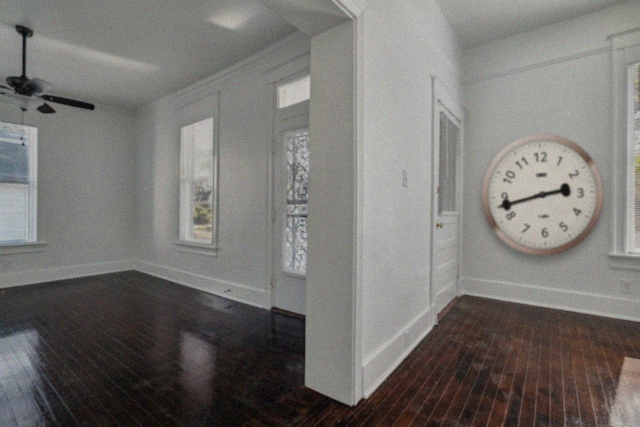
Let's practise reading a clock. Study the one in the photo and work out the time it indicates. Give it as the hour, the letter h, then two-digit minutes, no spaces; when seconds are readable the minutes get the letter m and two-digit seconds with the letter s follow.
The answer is 2h43
